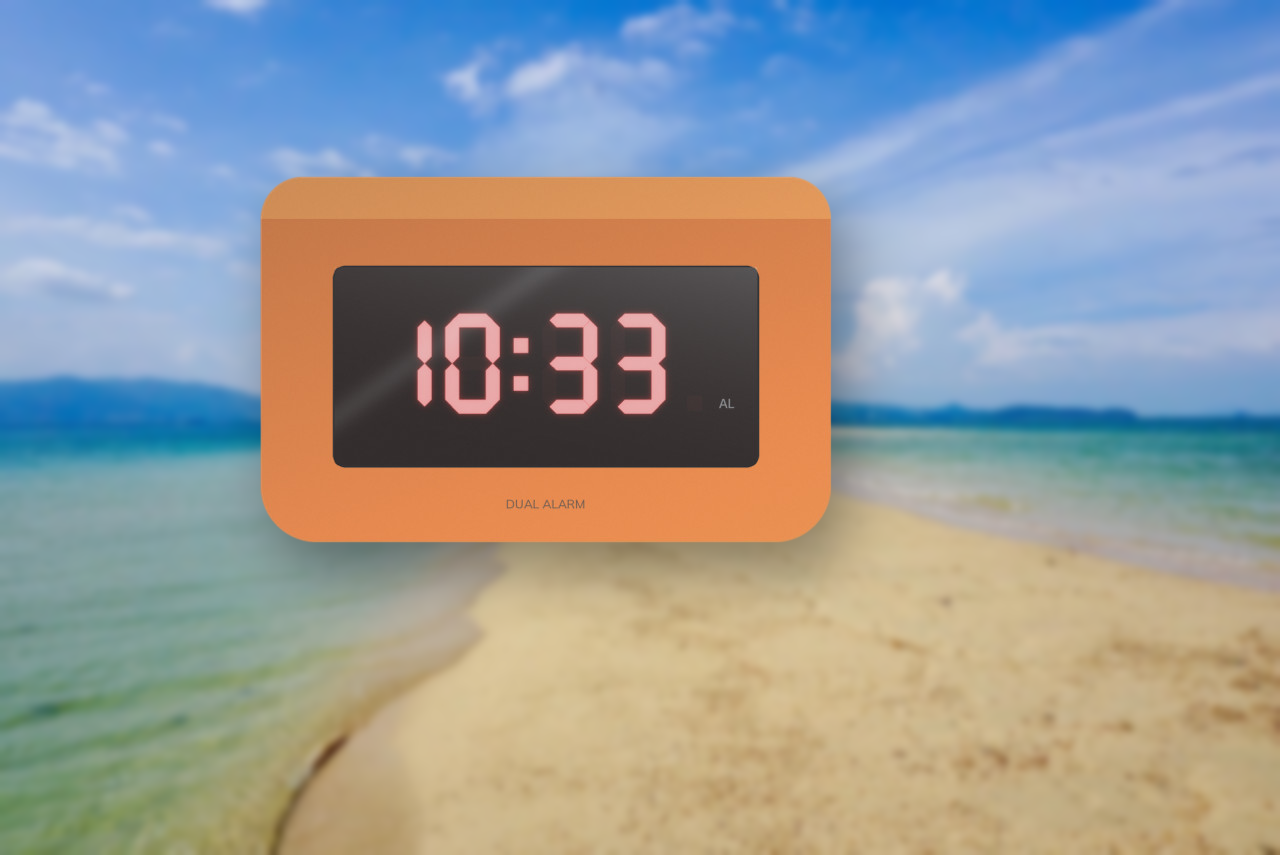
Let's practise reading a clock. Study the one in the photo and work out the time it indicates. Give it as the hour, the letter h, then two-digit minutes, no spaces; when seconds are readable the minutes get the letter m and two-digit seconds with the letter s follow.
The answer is 10h33
